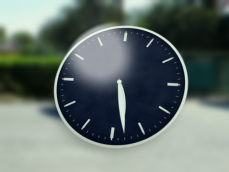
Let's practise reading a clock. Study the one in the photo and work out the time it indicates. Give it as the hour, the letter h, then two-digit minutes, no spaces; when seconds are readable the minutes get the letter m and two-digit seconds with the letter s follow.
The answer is 5h28
